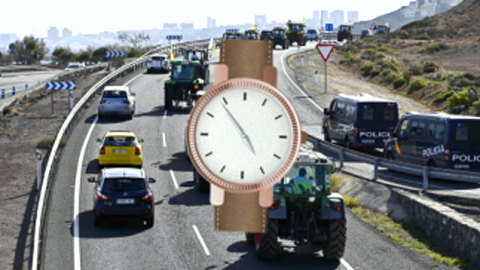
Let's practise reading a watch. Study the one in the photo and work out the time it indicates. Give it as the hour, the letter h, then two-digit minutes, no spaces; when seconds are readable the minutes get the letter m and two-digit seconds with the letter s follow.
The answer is 4h54
